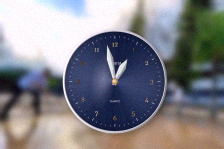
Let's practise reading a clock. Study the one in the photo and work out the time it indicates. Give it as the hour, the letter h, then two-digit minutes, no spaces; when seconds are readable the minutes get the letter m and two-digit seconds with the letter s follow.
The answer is 12h58
